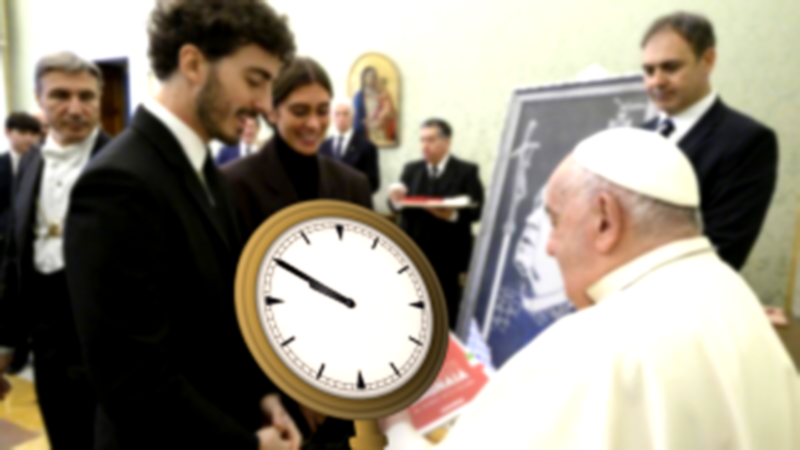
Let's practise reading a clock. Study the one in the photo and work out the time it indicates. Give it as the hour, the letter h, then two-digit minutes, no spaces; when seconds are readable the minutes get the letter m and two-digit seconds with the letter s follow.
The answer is 9h50
